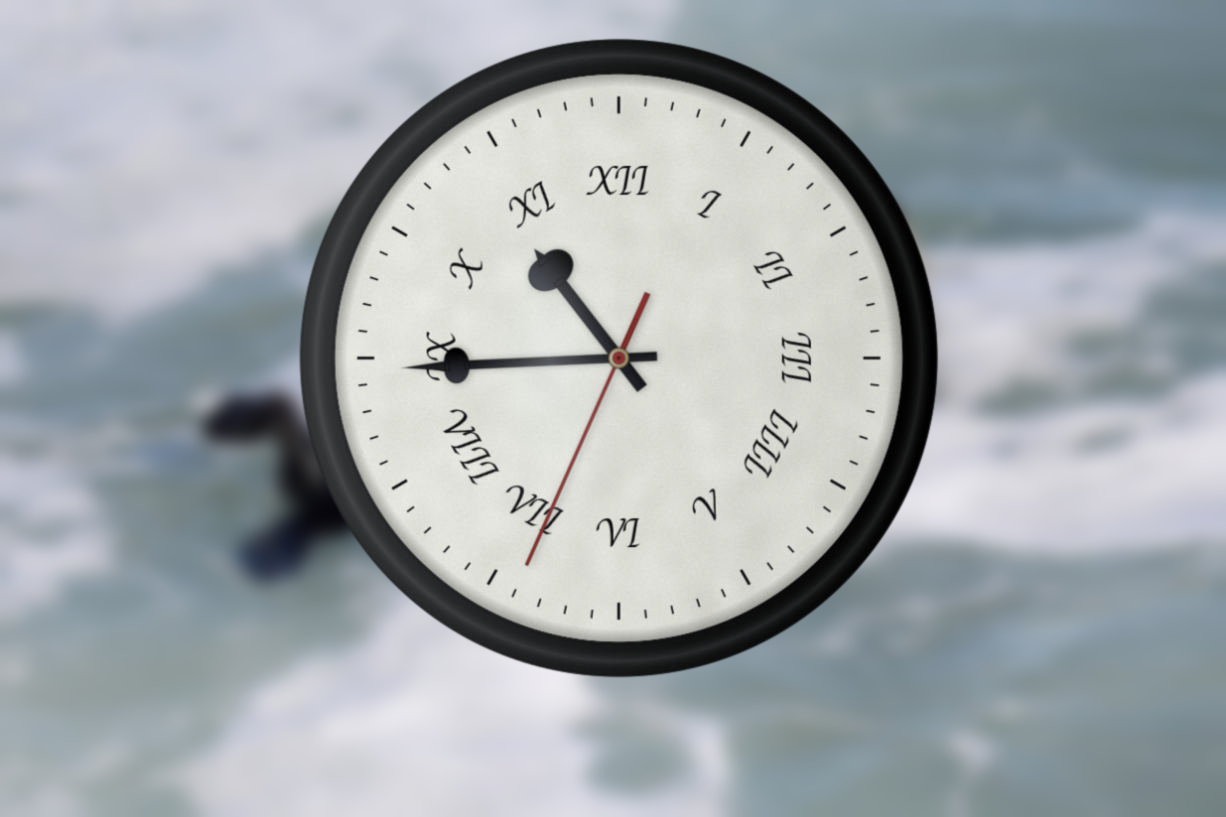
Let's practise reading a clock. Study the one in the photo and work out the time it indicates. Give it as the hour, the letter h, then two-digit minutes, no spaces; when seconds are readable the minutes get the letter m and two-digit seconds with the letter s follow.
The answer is 10h44m34s
